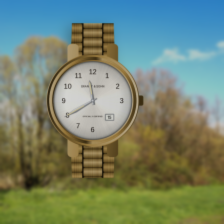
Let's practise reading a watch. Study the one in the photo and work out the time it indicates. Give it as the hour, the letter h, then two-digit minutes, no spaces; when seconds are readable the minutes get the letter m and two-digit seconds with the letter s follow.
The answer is 11h40
